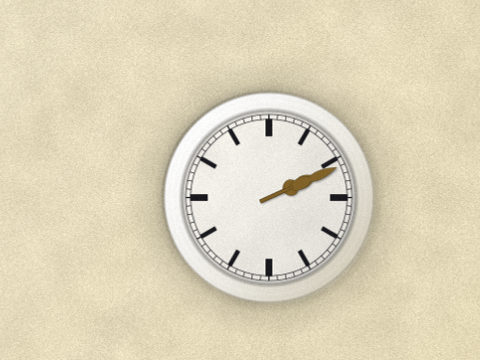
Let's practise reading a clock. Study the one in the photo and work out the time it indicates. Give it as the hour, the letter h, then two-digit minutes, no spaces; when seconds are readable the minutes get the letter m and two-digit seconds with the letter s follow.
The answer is 2h11
